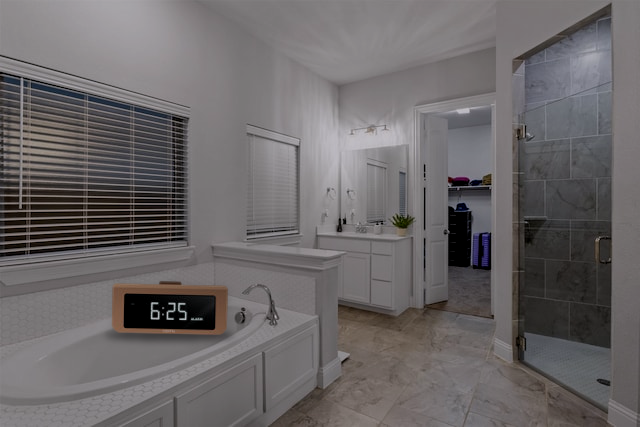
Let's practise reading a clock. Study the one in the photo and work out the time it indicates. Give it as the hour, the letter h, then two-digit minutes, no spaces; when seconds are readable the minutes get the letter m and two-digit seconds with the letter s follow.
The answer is 6h25
